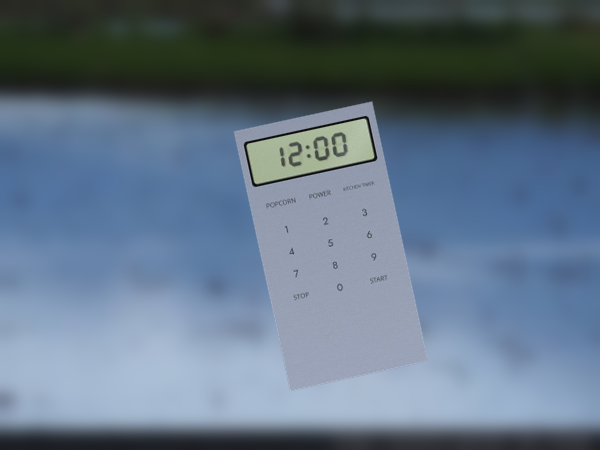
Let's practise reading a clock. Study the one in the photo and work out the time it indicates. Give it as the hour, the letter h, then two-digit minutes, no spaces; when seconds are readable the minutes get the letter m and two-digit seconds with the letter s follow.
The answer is 12h00
